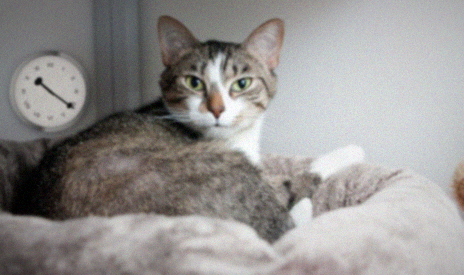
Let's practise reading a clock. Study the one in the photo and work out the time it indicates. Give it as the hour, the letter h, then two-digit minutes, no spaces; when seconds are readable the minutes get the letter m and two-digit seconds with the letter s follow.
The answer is 10h21
